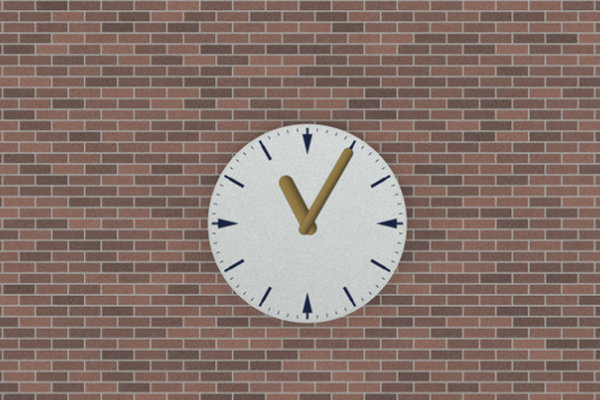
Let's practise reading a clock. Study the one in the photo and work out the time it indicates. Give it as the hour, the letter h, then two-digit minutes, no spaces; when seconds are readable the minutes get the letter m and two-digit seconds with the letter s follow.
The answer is 11h05
